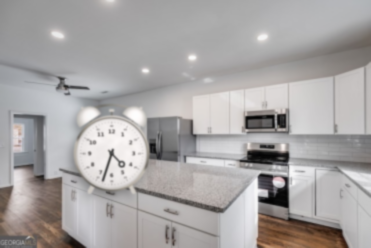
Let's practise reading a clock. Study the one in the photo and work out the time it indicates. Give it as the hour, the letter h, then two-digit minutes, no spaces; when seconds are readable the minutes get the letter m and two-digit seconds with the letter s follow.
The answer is 4h33
